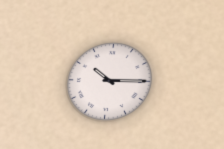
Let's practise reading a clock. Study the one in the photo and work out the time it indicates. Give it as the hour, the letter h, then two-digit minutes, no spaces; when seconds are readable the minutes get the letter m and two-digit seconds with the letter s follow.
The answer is 10h15
